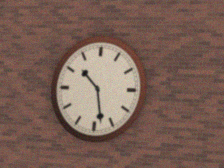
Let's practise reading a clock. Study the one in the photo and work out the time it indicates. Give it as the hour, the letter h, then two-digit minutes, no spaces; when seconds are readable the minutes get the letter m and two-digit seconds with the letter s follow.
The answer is 10h28
